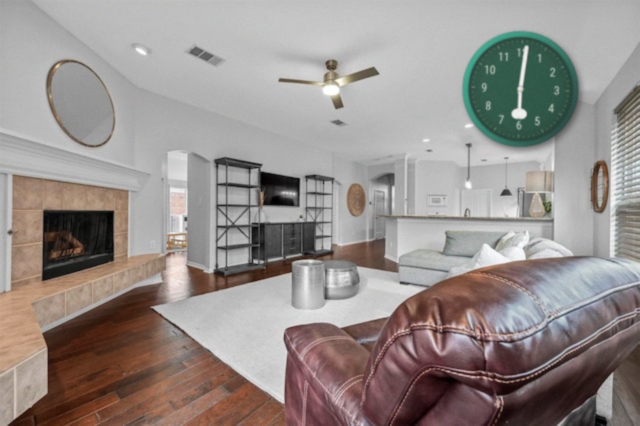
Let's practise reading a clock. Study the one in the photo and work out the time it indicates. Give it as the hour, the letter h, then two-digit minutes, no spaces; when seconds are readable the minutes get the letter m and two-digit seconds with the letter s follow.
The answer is 6h01
